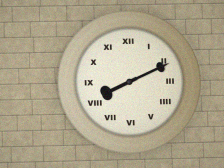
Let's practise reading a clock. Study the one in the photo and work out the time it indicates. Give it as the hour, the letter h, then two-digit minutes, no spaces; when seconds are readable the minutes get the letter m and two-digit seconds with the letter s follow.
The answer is 8h11
